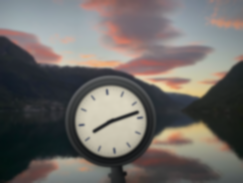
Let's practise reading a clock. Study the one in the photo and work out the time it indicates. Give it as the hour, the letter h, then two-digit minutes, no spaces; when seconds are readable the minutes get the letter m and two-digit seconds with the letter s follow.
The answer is 8h13
